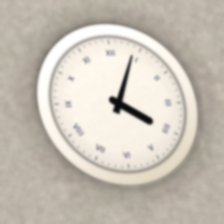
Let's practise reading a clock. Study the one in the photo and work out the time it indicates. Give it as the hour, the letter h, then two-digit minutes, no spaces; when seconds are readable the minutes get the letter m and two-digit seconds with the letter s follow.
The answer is 4h04
